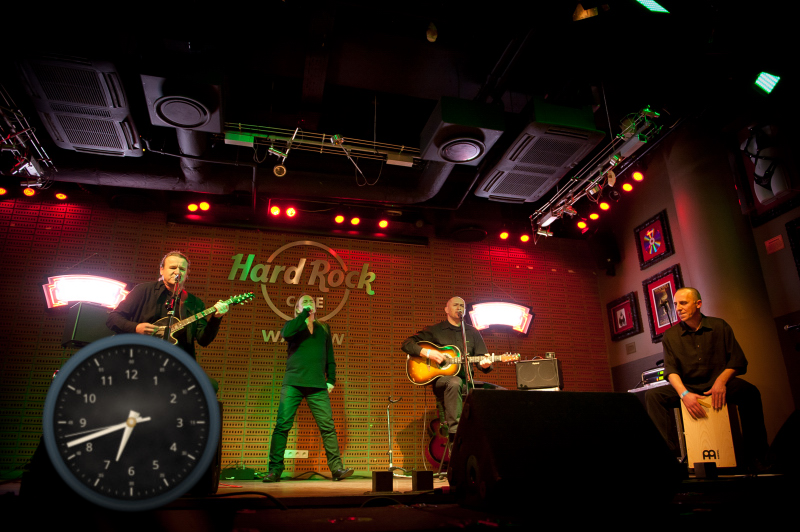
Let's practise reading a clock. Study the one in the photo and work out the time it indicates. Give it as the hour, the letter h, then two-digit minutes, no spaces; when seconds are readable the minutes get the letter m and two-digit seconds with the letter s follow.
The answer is 6h41m43s
